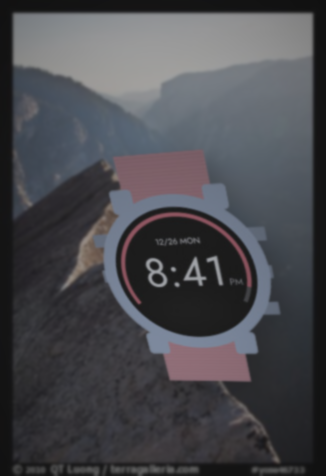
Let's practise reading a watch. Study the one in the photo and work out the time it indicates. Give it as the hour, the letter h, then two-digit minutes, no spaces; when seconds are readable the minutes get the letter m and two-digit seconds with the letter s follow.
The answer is 8h41
